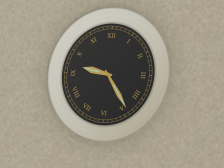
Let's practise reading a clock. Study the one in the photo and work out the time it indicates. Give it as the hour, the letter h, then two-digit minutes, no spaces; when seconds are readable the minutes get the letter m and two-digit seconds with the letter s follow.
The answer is 9h24
